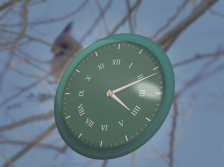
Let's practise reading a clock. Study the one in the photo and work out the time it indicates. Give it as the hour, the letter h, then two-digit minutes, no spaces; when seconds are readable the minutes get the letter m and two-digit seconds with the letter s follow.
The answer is 4h11
